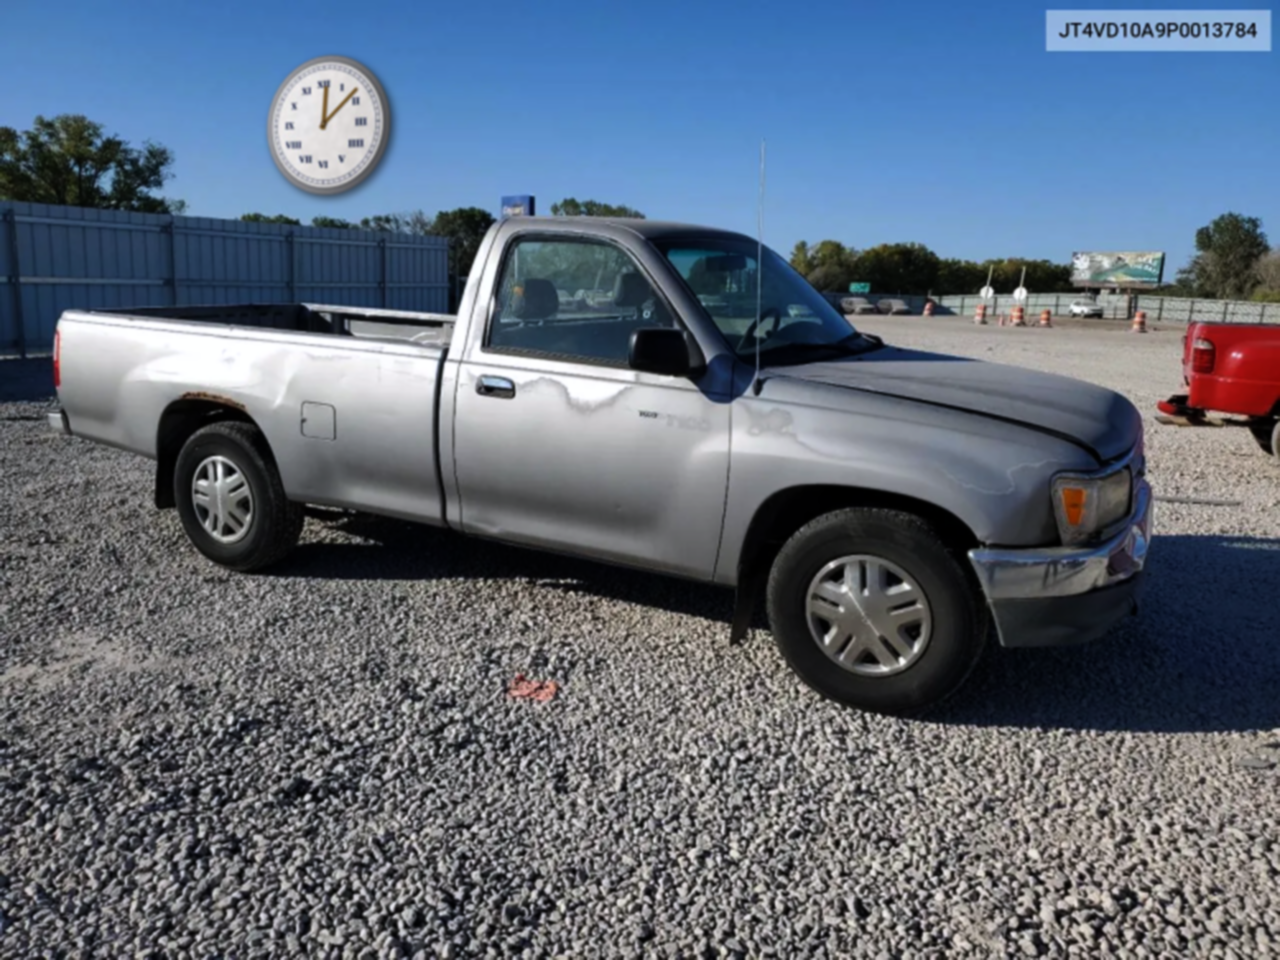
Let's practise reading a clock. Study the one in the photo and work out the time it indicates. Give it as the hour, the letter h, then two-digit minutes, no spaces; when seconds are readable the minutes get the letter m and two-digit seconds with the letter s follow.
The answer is 12h08
